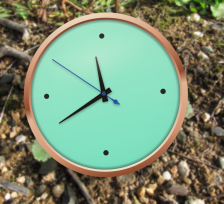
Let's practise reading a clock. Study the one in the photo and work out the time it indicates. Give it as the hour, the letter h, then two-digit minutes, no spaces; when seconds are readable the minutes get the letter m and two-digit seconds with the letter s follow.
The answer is 11h39m51s
